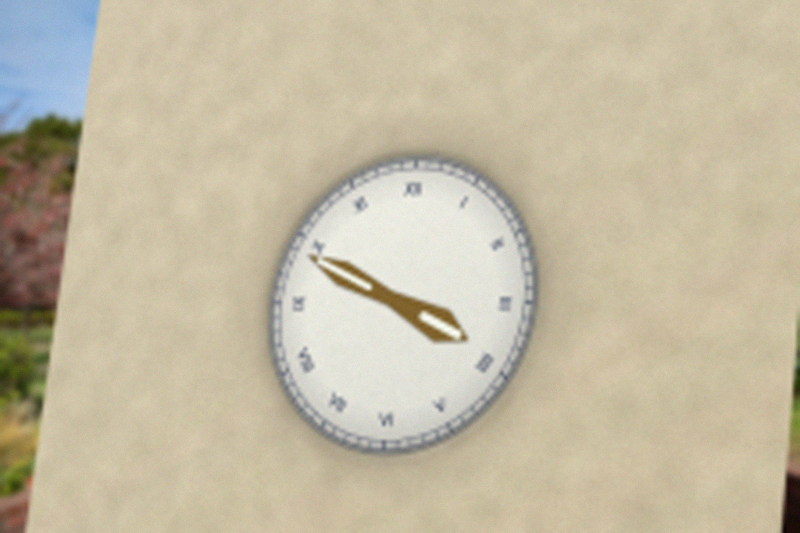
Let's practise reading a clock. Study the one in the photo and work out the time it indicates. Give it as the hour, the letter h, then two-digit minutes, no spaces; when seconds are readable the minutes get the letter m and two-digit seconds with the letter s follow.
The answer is 3h49
